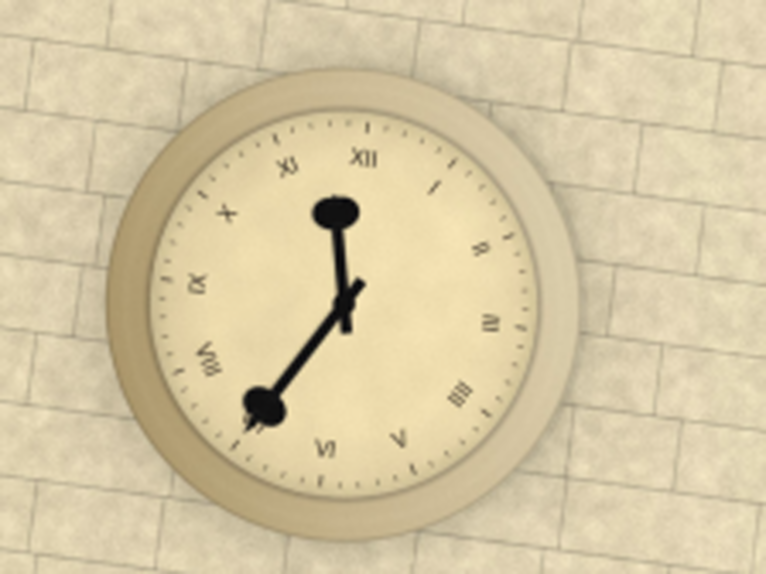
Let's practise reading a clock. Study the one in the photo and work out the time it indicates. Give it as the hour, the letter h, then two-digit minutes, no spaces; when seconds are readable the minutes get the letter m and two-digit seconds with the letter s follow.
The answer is 11h35
